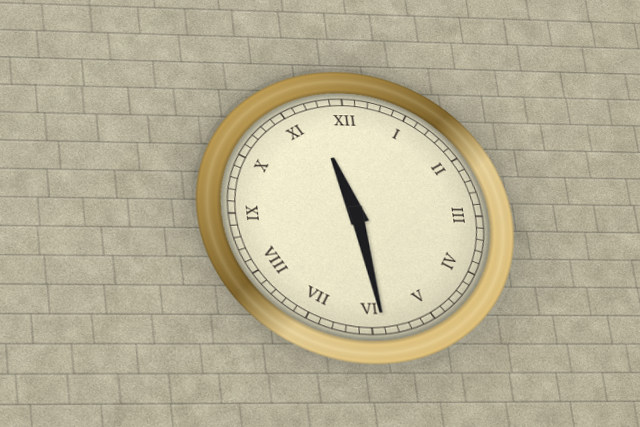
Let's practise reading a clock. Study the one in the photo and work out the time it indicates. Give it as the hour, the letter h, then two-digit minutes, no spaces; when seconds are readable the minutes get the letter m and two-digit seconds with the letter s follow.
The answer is 11h29
